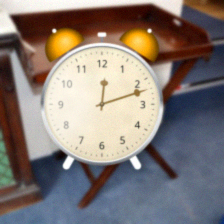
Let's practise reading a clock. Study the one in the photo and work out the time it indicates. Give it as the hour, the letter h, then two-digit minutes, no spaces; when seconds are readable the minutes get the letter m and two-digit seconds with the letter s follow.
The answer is 12h12
